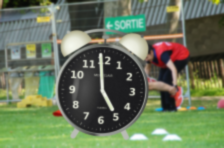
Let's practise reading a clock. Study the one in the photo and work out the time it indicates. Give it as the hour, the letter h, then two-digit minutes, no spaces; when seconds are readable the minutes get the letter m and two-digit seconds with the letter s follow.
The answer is 4h59
